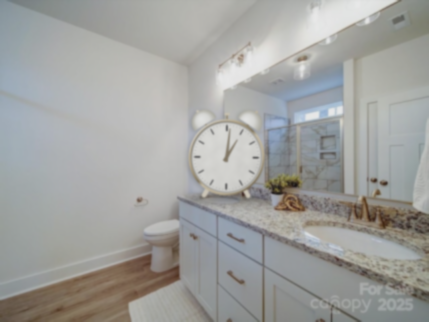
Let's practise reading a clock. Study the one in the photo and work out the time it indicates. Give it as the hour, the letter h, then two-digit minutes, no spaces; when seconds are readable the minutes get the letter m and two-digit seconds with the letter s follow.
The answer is 1h01
